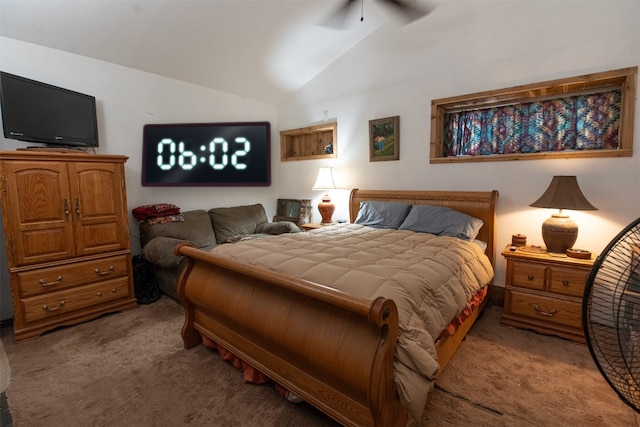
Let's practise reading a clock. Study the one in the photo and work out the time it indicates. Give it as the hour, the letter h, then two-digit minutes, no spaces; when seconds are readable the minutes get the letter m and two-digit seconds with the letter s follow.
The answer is 6h02
